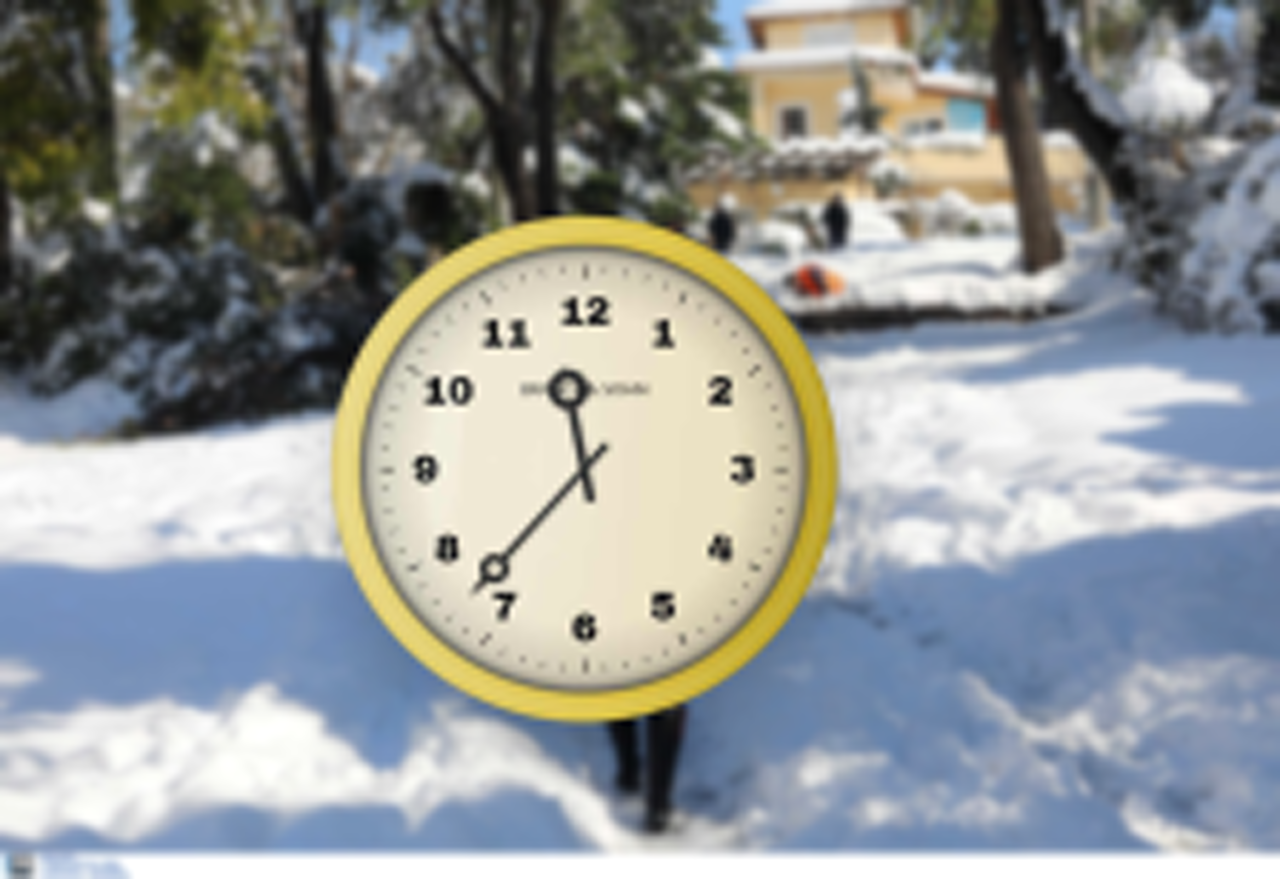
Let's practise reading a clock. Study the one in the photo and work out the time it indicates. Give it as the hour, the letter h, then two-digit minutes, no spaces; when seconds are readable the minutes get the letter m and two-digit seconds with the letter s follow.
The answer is 11h37
